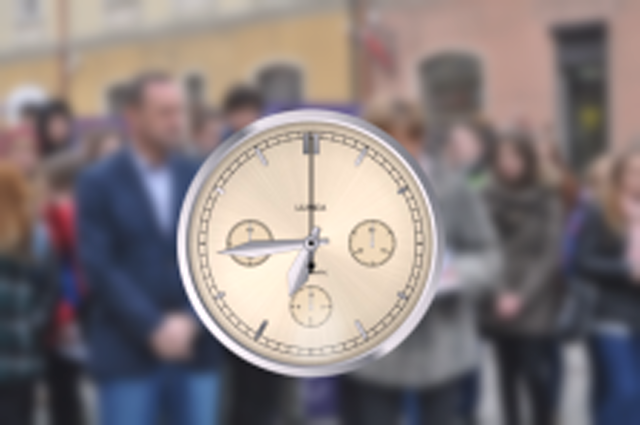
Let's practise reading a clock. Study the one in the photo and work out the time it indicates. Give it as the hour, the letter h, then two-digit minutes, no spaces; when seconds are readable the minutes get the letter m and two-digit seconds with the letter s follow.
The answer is 6h44
